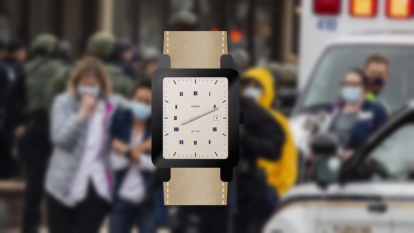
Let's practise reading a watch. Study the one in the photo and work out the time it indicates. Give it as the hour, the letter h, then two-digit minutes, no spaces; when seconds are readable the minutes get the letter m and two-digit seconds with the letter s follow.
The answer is 8h11
